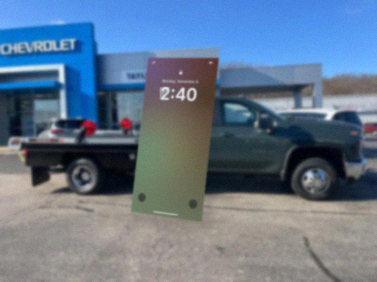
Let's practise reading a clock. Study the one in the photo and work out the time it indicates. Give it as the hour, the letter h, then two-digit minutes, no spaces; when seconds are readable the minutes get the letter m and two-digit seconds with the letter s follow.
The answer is 2h40
